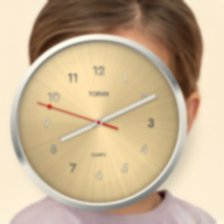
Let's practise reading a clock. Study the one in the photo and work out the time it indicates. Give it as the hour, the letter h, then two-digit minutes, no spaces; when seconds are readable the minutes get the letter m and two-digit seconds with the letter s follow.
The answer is 8h10m48s
